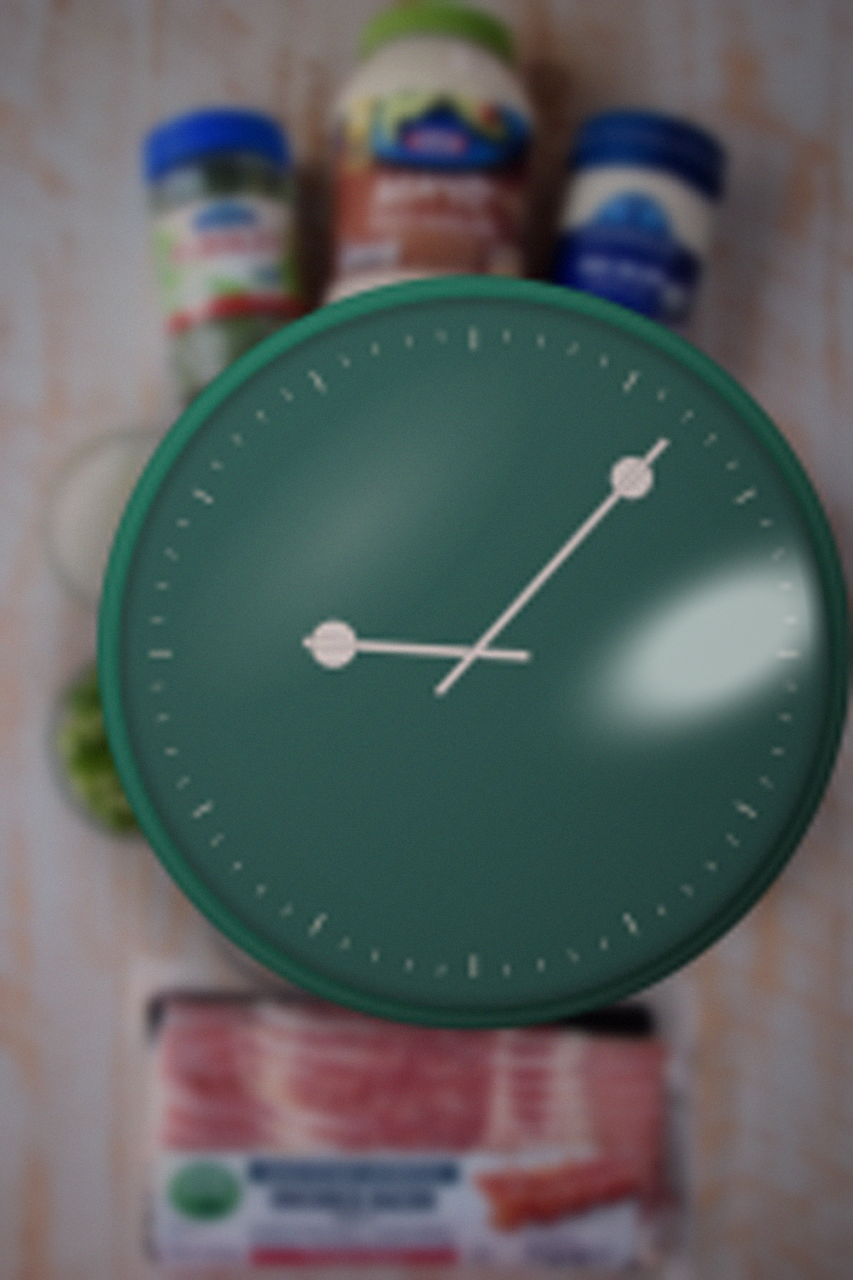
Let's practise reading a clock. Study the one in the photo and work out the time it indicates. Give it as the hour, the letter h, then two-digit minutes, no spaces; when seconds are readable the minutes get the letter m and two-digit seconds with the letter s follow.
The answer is 9h07
